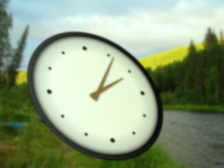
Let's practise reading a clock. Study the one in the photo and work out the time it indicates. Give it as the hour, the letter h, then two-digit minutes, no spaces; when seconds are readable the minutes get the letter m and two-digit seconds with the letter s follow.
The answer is 2h06
